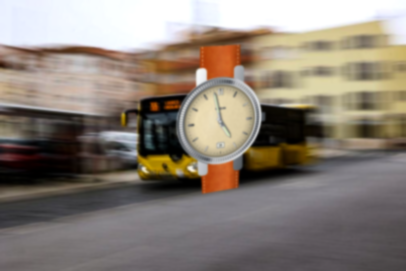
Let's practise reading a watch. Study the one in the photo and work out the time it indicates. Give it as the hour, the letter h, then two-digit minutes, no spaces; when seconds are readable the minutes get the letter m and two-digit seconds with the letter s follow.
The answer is 4h58
